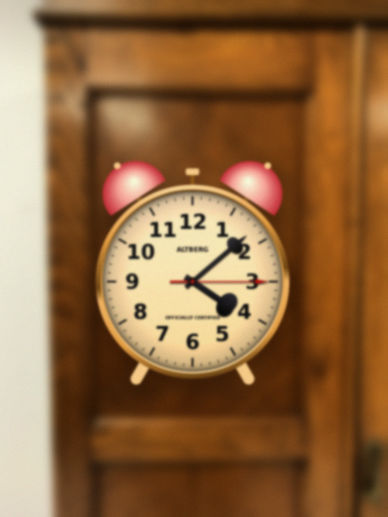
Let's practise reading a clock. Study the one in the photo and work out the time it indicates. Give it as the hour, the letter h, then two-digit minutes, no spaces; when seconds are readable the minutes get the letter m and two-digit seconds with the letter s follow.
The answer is 4h08m15s
